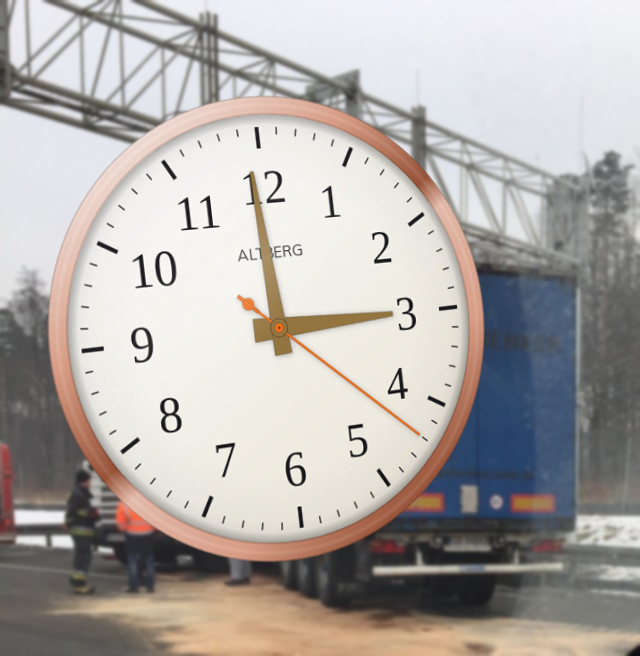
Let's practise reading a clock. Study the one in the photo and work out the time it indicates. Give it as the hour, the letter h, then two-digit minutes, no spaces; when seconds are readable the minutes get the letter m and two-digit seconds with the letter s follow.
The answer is 2h59m22s
